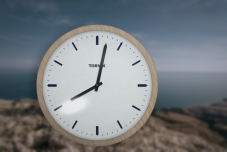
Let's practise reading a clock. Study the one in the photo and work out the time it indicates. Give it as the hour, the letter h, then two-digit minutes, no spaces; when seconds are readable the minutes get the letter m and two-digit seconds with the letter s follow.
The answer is 8h02
